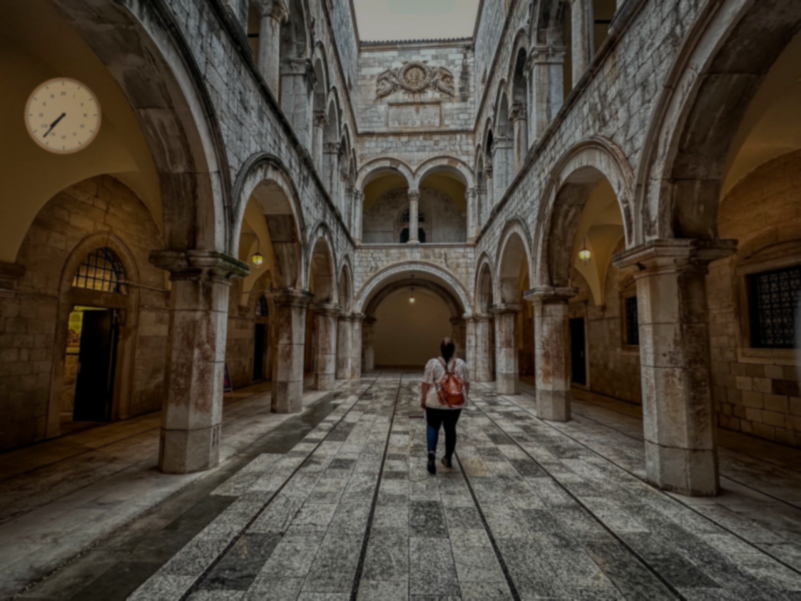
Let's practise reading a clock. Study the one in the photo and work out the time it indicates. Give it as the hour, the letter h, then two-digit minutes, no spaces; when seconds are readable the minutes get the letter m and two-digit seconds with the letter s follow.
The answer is 7h37
